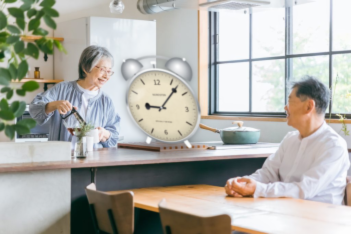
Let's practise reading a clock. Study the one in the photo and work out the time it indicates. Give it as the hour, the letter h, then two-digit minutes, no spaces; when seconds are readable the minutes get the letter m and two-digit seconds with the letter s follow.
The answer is 9h07
